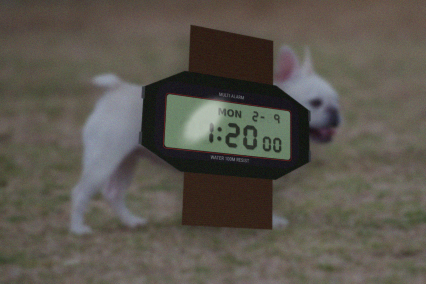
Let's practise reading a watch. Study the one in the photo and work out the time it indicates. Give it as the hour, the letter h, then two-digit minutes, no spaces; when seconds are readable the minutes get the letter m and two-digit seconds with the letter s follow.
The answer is 1h20m00s
